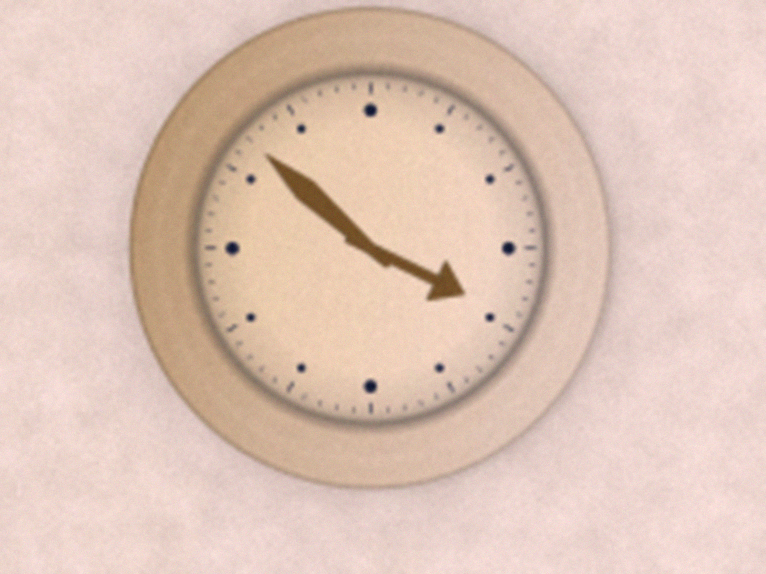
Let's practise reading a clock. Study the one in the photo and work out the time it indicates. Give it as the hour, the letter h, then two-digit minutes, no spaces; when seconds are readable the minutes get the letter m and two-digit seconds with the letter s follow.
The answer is 3h52
